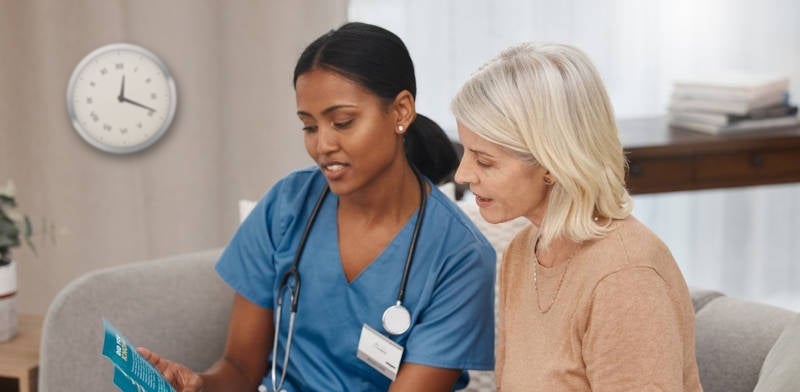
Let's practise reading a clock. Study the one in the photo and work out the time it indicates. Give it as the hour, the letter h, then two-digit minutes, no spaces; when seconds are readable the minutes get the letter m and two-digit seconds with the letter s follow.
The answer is 12h19
